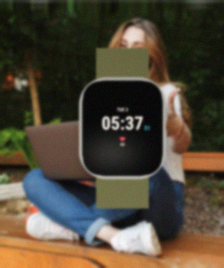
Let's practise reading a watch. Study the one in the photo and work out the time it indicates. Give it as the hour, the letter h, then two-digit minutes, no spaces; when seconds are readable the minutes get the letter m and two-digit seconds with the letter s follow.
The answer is 5h37
